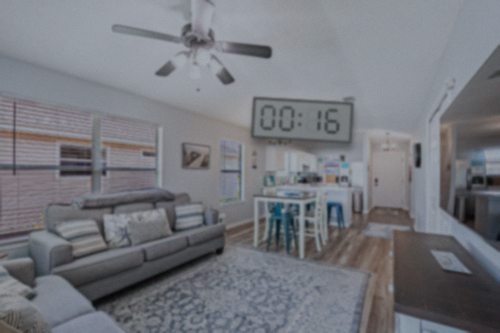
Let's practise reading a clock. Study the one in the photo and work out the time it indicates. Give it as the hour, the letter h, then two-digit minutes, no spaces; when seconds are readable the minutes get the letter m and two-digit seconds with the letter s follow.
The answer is 0h16
